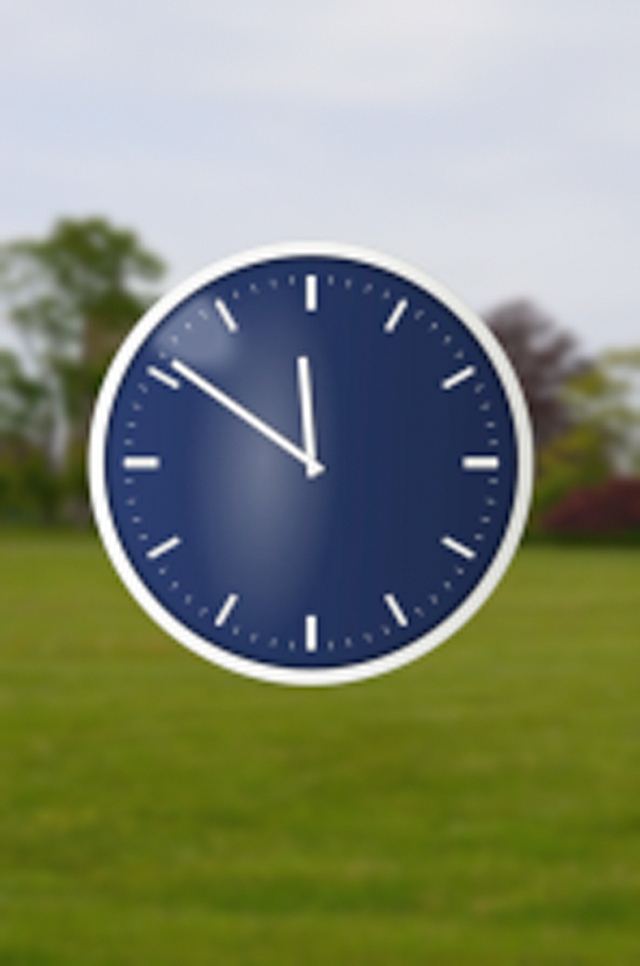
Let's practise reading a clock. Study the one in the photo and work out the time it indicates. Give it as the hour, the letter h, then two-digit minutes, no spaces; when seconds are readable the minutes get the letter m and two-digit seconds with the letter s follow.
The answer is 11h51
